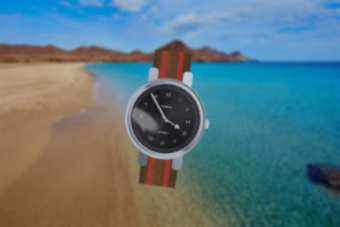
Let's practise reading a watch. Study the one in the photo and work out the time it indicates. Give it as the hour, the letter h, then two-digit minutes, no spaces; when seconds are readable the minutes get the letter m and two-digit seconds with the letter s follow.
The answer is 3h54
